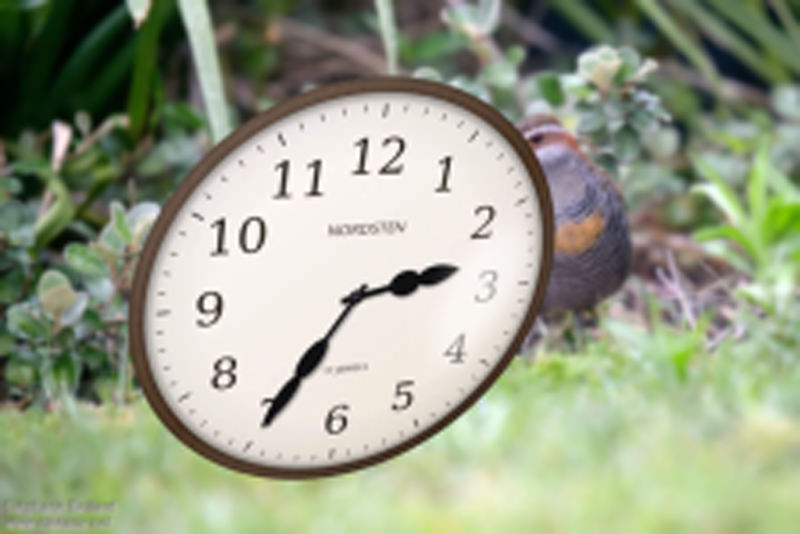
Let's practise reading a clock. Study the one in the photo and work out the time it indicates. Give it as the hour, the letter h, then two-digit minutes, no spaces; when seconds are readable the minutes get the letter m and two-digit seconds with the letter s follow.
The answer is 2h35
